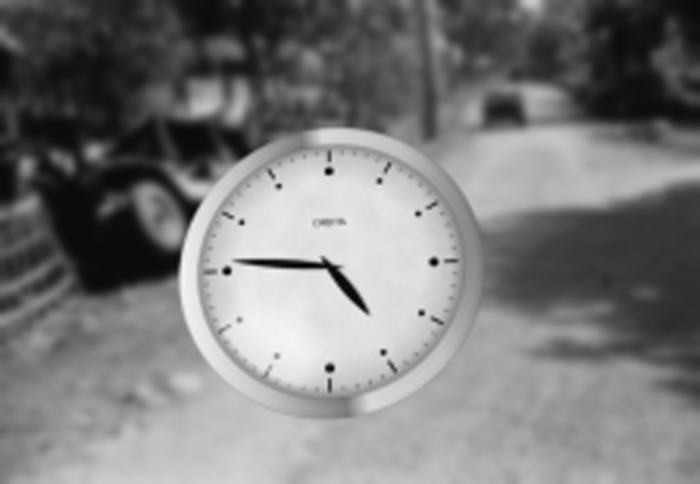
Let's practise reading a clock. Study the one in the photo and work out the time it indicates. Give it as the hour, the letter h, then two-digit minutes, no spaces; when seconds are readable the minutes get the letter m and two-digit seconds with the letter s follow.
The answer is 4h46
